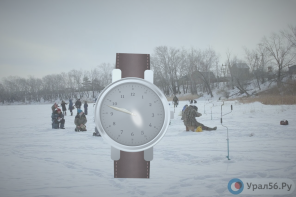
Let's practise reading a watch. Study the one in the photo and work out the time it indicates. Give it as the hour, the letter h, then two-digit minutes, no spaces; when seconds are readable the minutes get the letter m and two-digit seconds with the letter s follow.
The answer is 9h48
